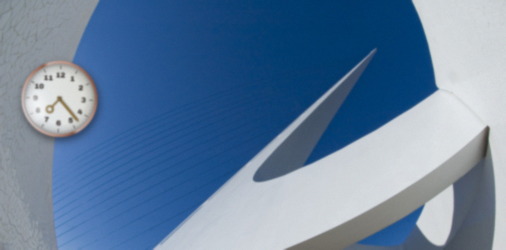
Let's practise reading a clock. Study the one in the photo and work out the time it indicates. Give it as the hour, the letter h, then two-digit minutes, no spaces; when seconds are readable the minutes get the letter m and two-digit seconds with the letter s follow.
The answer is 7h23
